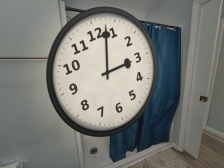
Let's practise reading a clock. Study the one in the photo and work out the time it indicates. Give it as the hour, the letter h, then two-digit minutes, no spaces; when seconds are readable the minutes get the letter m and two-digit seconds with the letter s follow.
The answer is 3h03
